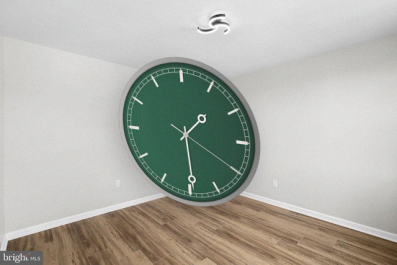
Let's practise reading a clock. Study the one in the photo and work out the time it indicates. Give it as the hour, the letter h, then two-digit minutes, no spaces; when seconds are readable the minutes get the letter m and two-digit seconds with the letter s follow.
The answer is 1h29m20s
